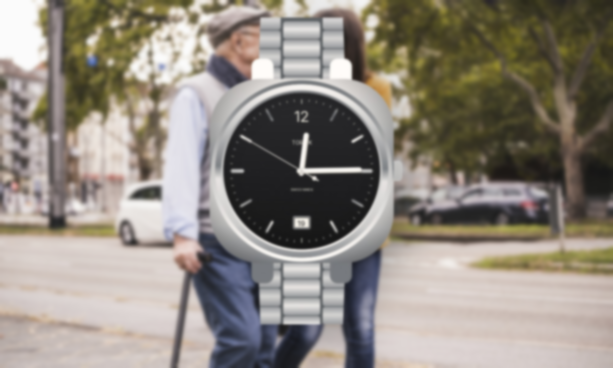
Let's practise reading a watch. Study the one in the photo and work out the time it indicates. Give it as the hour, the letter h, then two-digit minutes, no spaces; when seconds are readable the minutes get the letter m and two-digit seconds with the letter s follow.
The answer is 12h14m50s
